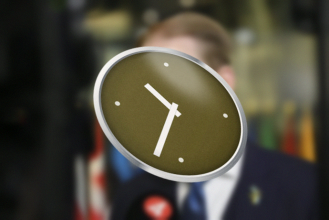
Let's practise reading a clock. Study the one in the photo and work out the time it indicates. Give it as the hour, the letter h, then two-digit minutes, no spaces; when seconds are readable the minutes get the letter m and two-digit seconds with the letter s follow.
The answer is 10h34
